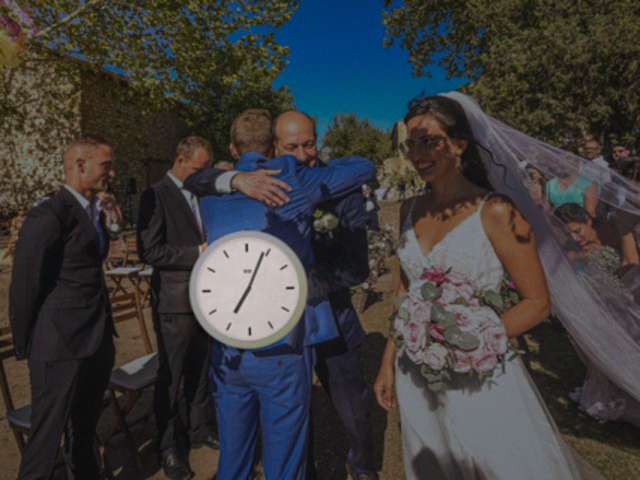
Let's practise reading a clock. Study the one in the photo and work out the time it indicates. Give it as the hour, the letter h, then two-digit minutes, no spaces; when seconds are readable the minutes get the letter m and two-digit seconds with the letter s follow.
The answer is 7h04
